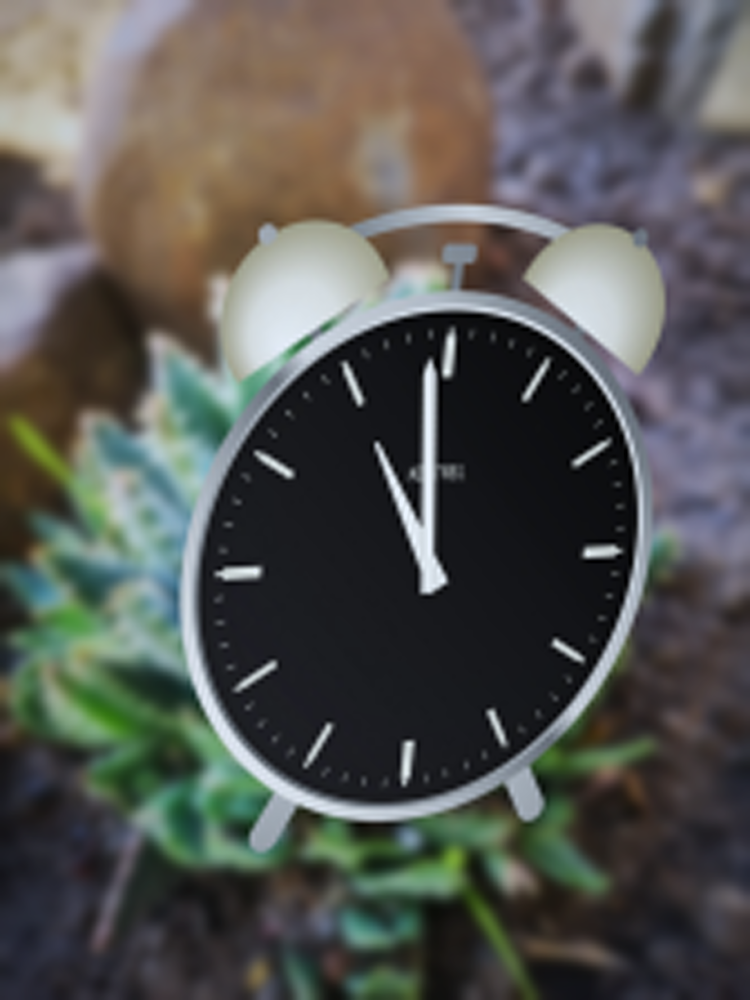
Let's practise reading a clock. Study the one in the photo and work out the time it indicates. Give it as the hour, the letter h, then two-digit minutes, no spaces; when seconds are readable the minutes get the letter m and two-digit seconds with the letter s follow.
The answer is 10h59
